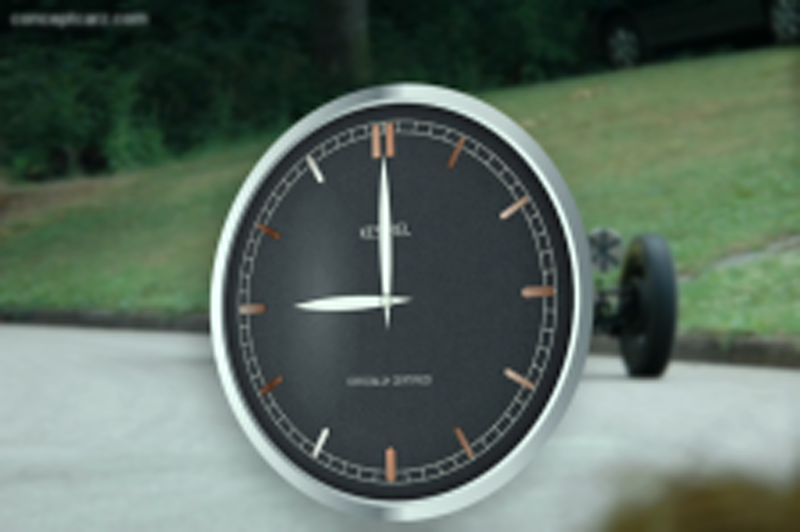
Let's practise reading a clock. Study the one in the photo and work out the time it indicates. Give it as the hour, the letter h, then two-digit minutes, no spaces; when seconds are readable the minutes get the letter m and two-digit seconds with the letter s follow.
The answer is 9h00
